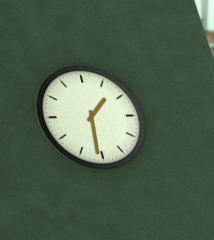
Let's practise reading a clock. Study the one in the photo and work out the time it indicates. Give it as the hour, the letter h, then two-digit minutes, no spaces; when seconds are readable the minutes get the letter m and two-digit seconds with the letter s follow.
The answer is 1h31
